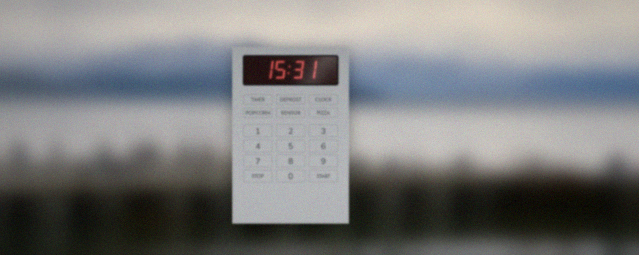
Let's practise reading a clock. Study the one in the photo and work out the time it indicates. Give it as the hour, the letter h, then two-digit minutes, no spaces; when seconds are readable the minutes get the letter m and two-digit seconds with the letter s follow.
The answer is 15h31
